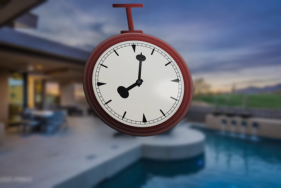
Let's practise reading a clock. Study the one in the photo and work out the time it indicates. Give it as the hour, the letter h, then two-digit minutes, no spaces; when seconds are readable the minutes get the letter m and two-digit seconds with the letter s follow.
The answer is 8h02
